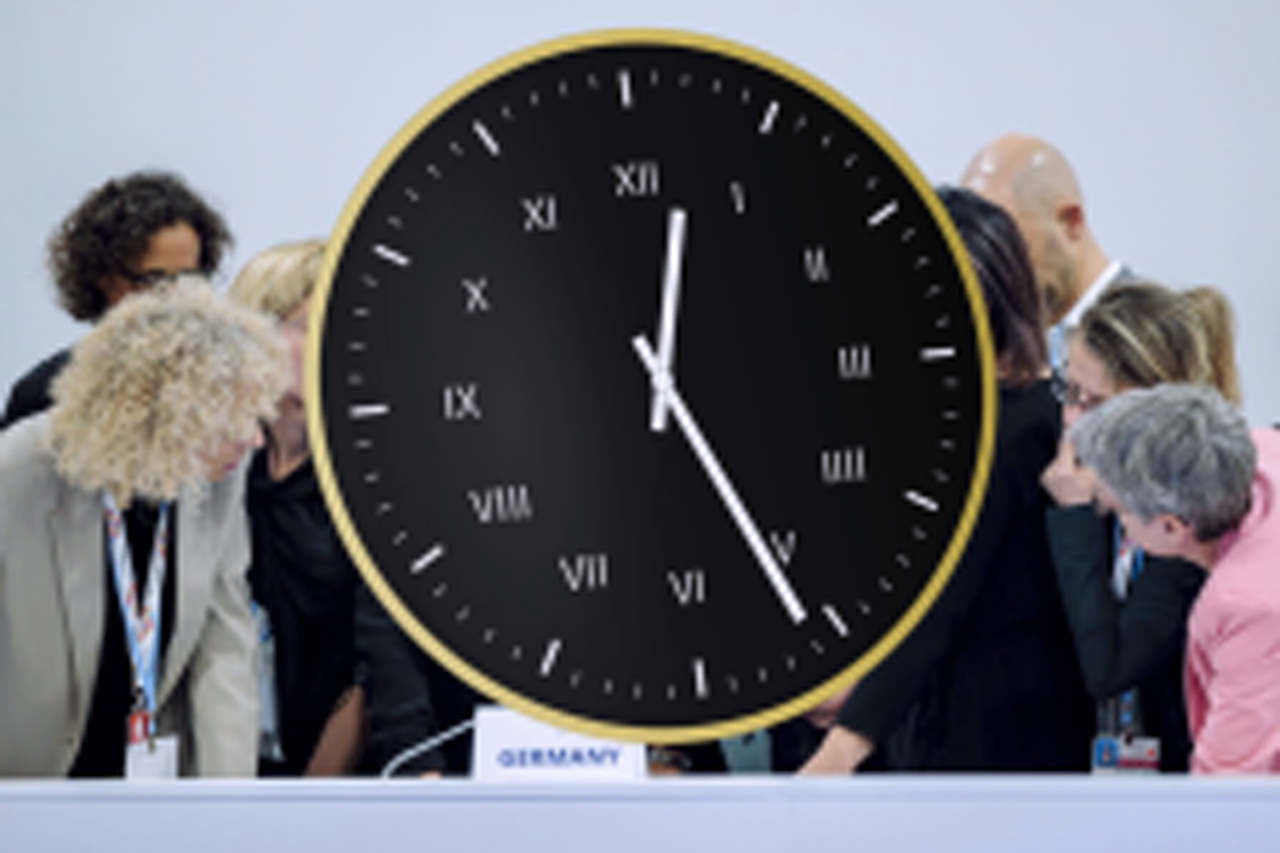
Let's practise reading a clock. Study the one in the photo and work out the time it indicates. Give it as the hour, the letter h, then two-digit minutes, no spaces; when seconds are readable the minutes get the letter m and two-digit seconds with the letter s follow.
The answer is 12h26
